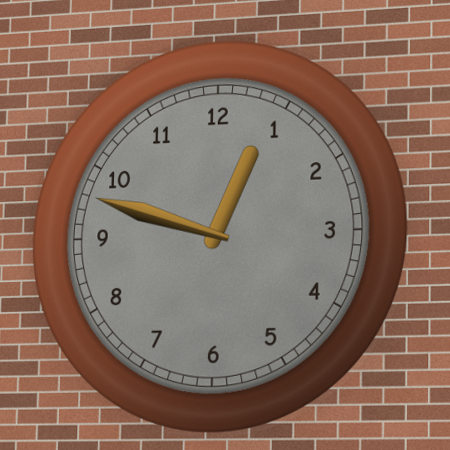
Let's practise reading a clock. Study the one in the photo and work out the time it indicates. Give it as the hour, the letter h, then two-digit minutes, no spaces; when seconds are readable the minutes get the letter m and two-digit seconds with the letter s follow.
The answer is 12h48
